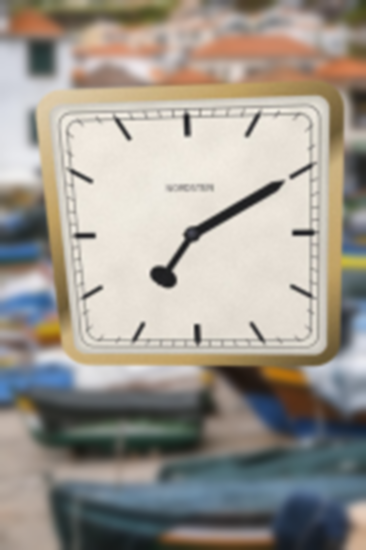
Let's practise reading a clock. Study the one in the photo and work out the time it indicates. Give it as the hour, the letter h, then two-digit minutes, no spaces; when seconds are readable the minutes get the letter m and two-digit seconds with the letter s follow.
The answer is 7h10
